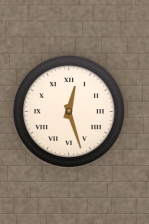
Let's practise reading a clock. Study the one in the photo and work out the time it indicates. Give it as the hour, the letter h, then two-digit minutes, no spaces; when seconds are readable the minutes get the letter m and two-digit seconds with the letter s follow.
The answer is 12h27
